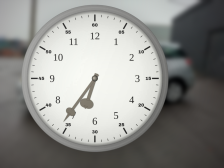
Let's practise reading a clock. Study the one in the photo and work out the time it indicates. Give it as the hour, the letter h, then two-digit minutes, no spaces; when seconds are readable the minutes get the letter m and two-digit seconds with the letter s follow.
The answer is 6h36
